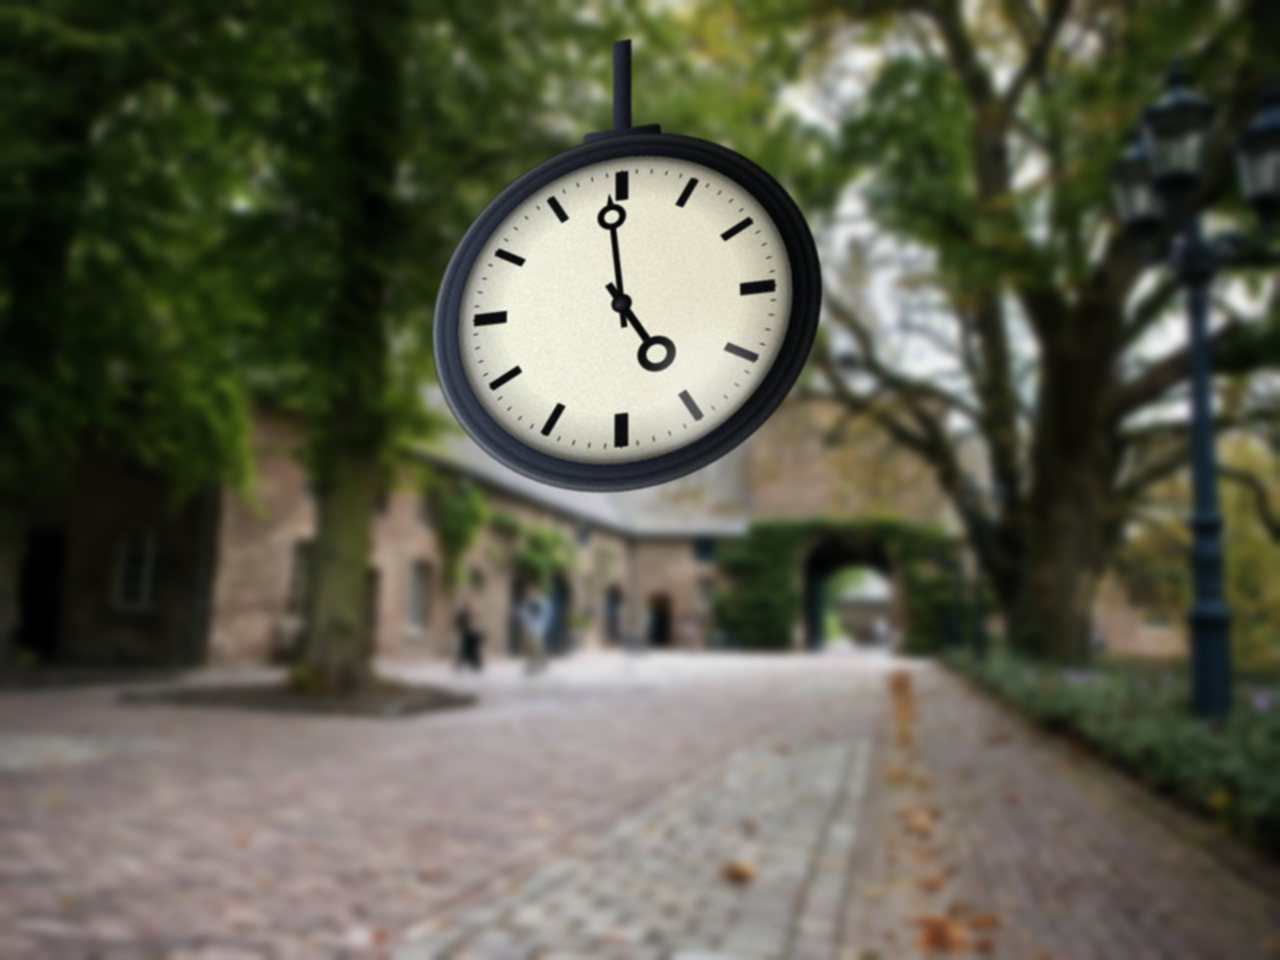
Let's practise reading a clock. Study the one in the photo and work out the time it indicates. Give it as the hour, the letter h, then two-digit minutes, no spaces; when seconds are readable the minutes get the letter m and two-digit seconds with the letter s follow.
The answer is 4h59
